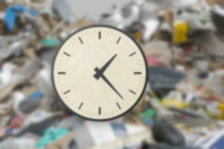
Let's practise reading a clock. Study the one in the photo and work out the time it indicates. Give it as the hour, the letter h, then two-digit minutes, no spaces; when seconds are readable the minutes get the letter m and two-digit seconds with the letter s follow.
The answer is 1h23
